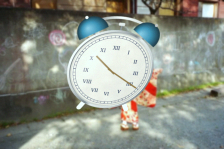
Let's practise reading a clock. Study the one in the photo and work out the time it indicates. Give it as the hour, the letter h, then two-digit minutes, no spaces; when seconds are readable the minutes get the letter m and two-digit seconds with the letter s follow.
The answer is 10h20
